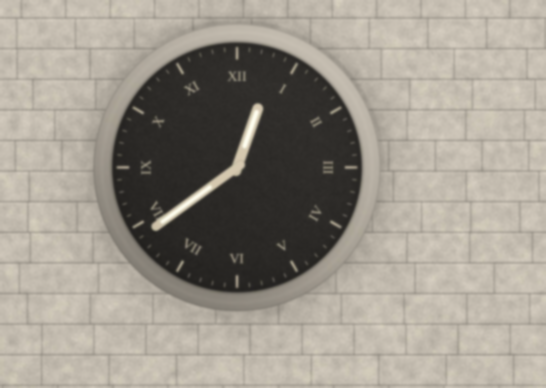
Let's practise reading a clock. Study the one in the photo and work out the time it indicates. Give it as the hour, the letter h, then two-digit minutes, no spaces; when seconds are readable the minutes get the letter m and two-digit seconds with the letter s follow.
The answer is 12h39
